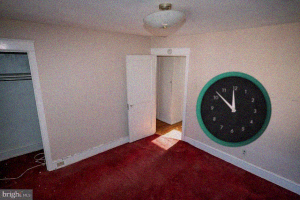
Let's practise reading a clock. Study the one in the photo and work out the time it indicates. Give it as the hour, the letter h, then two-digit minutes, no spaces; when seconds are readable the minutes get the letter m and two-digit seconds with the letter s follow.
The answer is 11h52
